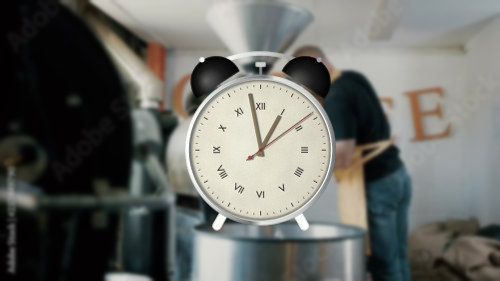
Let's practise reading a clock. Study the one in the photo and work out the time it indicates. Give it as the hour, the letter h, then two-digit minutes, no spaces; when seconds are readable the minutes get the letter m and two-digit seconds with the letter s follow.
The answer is 12h58m09s
